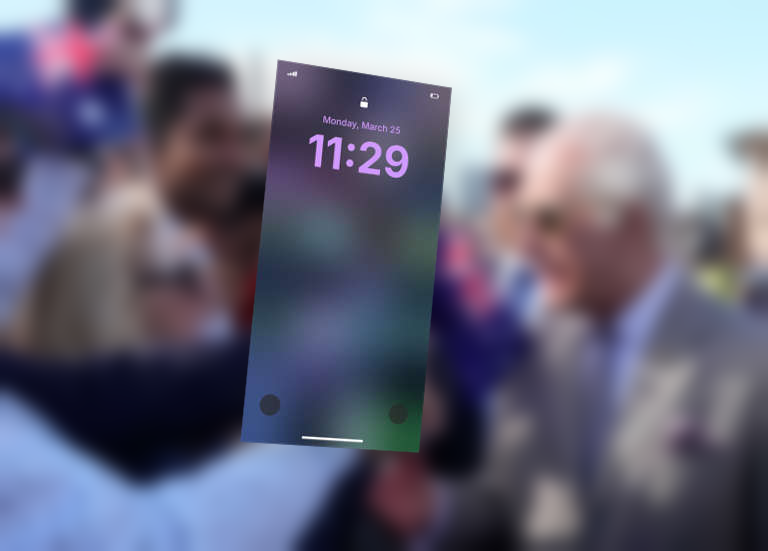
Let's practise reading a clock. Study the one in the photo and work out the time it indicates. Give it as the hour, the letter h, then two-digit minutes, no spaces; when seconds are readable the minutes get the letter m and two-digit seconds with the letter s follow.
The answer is 11h29
